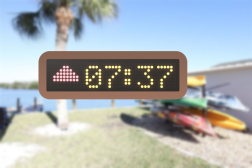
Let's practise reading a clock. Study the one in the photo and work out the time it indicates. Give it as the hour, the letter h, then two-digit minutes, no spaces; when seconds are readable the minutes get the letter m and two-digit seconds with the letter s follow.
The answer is 7h37
